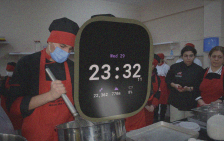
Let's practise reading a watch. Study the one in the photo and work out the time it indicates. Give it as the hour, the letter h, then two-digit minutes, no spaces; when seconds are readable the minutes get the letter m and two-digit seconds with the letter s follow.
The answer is 23h32
